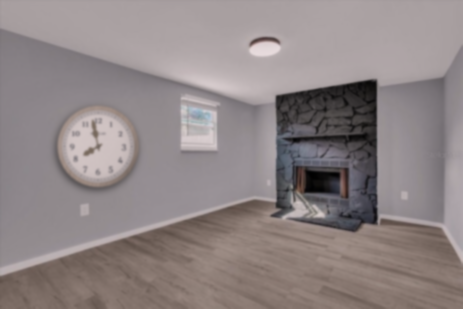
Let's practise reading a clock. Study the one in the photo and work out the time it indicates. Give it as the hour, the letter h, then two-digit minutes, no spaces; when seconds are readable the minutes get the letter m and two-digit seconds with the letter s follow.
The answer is 7h58
